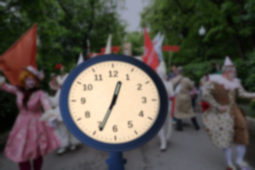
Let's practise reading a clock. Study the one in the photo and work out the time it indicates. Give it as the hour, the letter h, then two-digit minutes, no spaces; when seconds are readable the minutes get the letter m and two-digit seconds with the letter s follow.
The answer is 12h34
